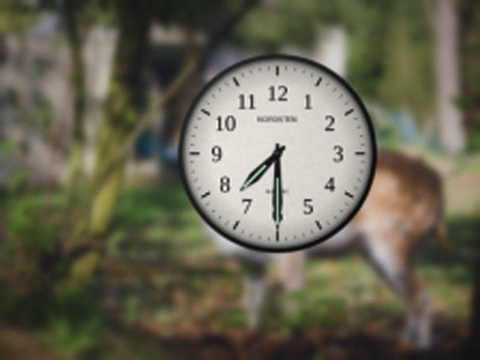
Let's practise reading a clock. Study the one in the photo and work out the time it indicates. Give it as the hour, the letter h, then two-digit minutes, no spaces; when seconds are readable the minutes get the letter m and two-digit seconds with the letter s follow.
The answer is 7h30
